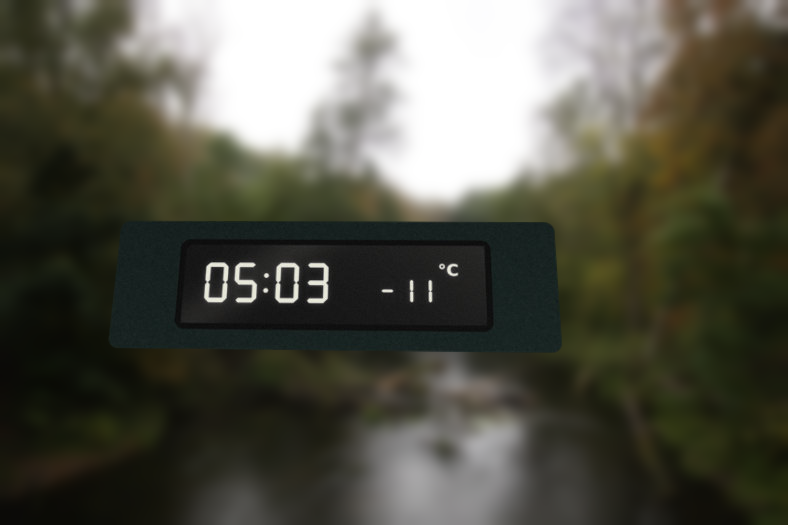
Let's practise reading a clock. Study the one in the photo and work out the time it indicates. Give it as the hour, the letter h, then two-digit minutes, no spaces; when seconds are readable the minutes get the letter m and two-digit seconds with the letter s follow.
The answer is 5h03
